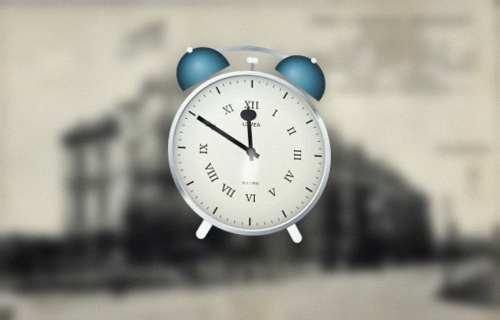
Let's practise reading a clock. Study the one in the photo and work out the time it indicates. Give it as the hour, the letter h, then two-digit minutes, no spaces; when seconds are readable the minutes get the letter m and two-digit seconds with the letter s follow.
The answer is 11h50
